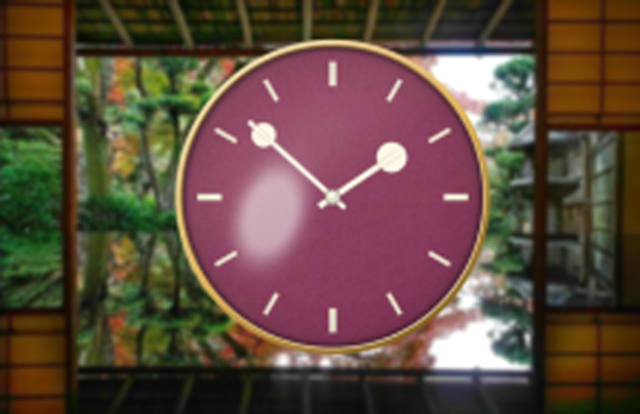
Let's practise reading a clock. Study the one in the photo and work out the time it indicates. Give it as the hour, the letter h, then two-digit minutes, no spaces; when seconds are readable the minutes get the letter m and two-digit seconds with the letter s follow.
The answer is 1h52
